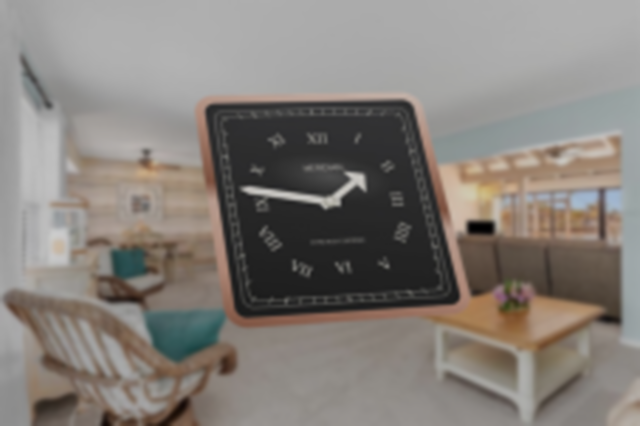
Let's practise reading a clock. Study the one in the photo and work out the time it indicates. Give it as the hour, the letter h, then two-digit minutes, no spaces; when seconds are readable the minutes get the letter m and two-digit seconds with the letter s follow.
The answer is 1h47
